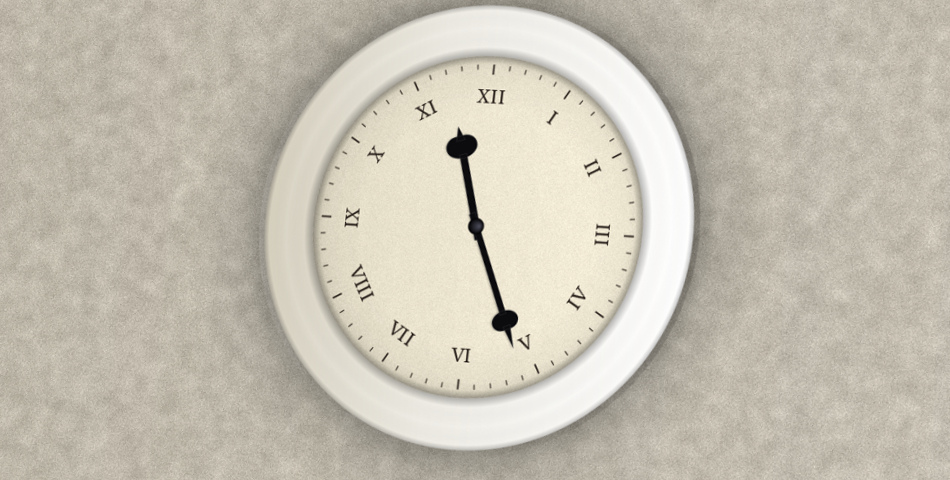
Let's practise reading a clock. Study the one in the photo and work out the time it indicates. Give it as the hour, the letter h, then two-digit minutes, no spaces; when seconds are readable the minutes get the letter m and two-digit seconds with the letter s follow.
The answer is 11h26
